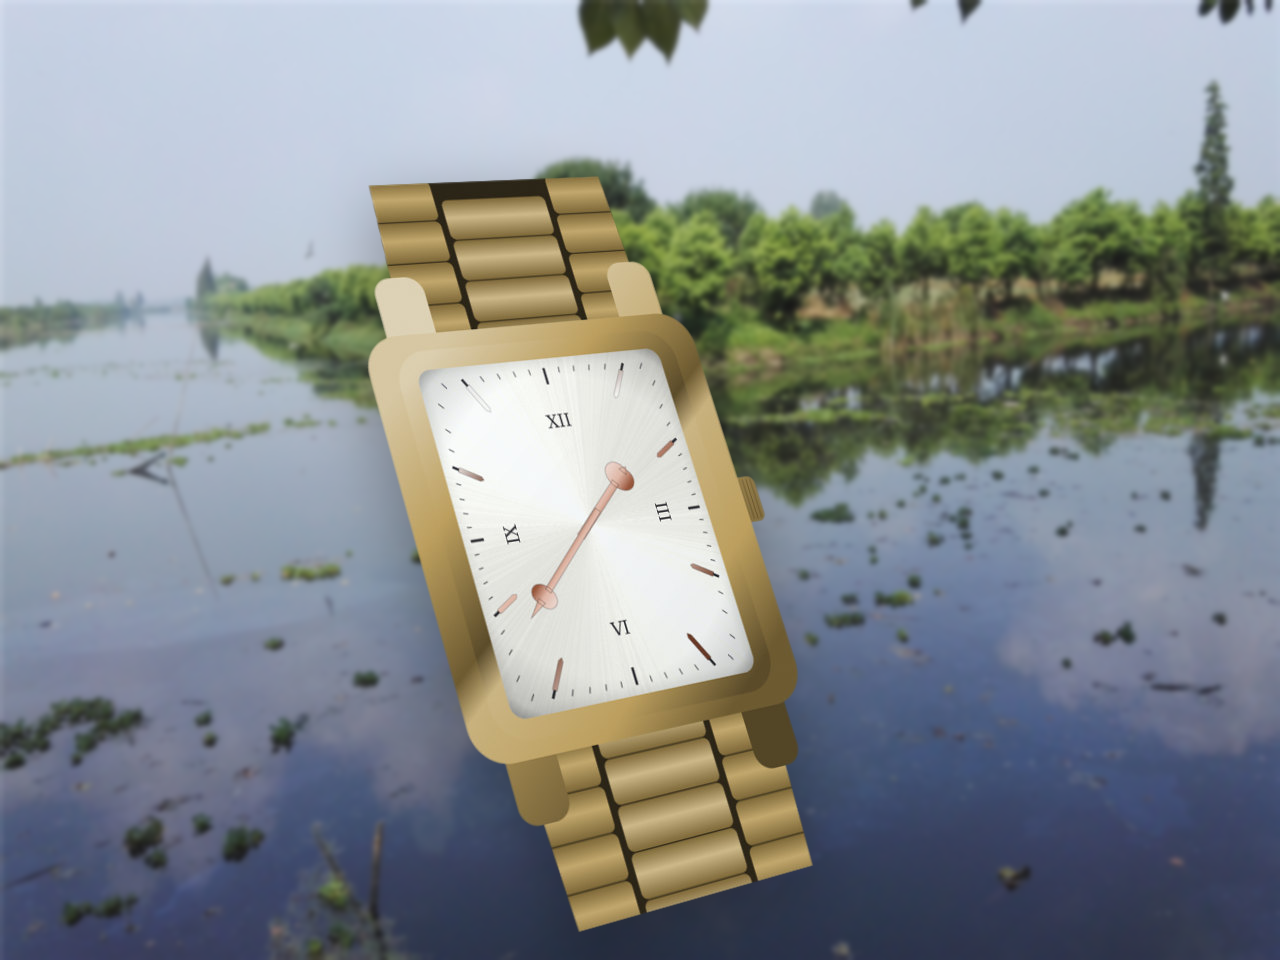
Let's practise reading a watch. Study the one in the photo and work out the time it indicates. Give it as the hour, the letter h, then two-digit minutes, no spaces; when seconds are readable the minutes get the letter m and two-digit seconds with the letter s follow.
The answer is 1h38
